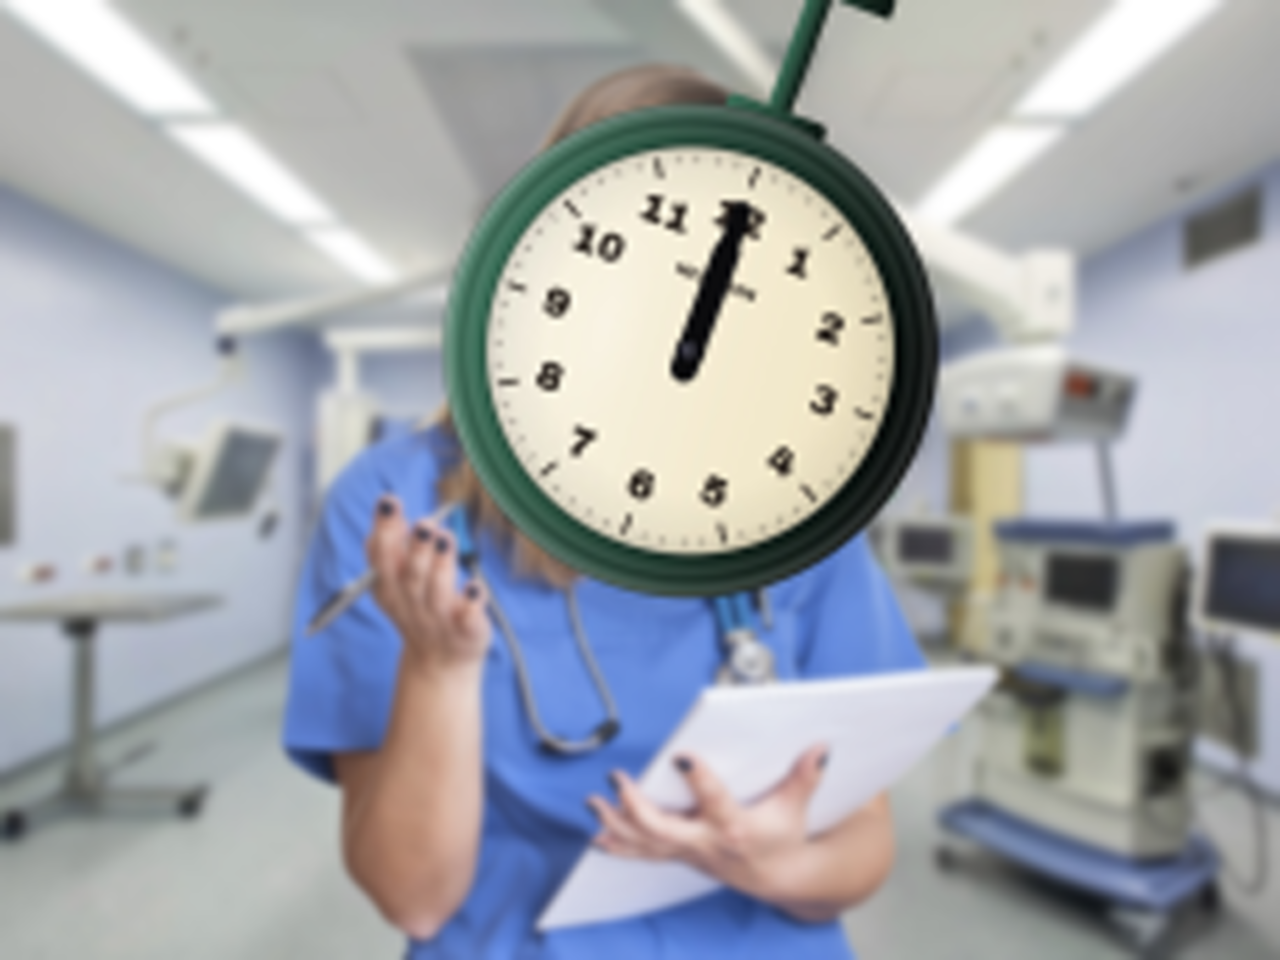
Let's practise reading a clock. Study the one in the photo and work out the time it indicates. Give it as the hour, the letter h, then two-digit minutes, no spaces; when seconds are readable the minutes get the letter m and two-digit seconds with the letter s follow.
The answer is 12h00
